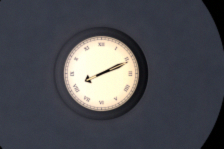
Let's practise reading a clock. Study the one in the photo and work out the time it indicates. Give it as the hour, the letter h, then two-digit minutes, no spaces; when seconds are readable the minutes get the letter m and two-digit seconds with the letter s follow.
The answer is 8h11
